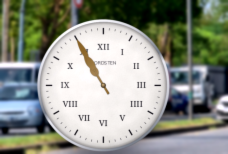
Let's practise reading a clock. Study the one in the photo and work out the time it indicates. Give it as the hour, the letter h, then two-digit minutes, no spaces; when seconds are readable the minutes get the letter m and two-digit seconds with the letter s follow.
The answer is 10h55
